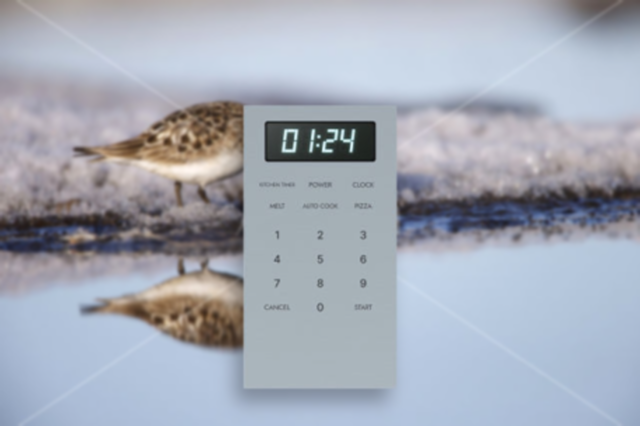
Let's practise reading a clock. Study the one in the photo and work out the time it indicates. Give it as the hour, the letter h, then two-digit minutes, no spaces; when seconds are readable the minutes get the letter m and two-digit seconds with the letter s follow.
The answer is 1h24
